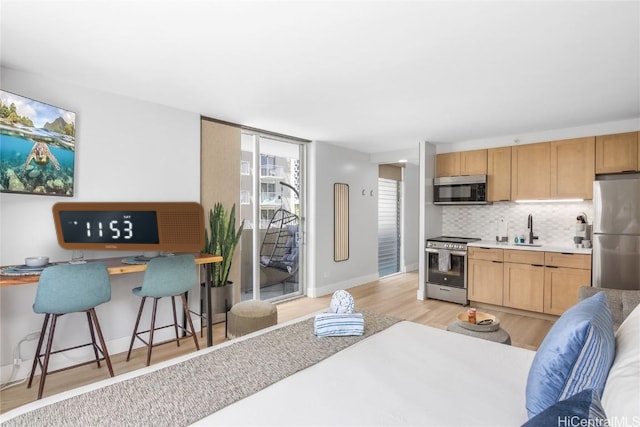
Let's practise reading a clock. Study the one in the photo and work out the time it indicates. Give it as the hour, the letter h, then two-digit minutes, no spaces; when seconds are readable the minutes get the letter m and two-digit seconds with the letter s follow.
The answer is 11h53
